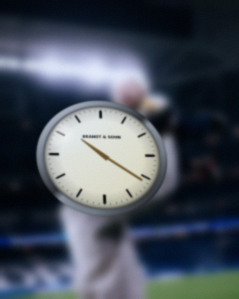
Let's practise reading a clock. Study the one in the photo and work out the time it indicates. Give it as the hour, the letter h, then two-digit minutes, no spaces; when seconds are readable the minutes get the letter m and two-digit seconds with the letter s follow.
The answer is 10h21
